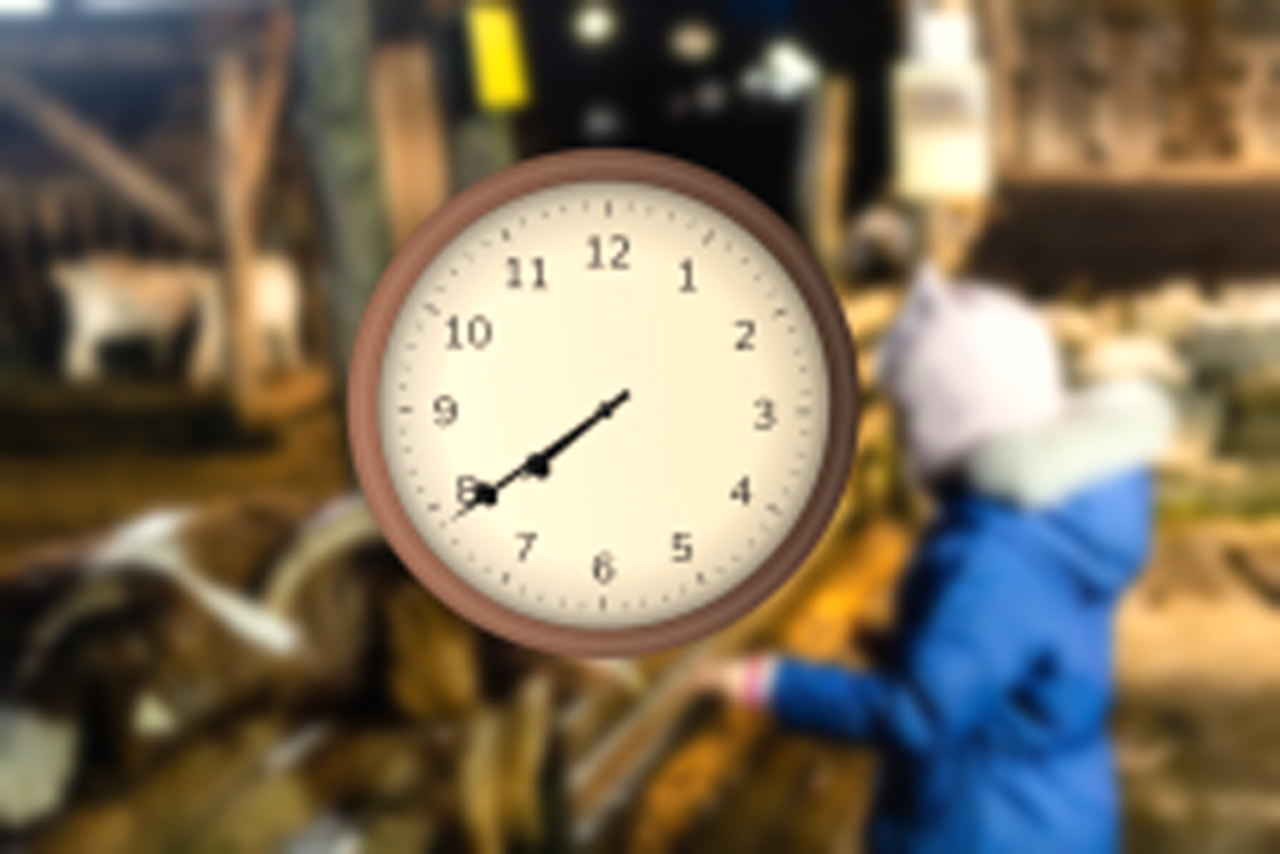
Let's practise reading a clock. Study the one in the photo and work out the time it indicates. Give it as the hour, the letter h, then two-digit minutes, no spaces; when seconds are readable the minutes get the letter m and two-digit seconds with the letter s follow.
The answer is 7h39
